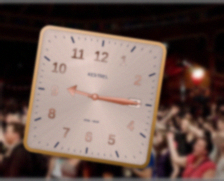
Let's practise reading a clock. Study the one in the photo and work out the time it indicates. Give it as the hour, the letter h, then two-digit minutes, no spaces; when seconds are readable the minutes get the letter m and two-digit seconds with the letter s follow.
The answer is 9h15
